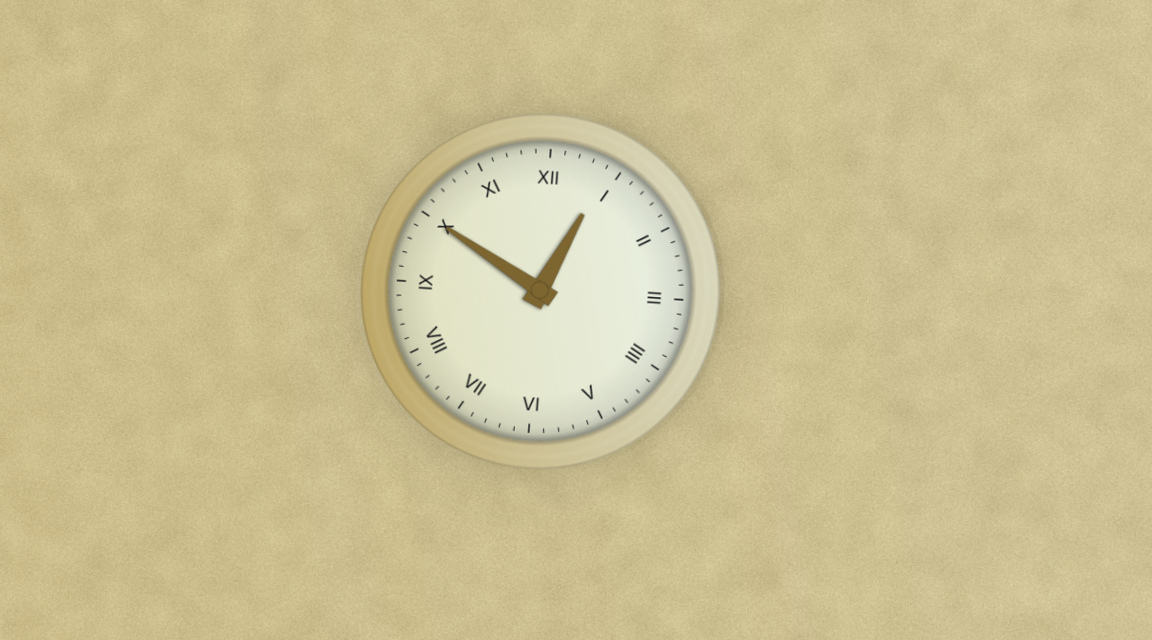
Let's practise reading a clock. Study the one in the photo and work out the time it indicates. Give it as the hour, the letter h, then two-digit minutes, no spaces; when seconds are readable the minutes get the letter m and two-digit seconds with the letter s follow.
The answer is 12h50
